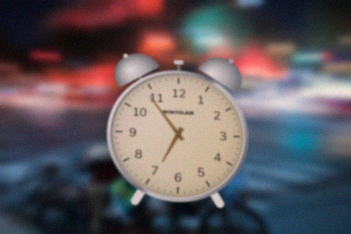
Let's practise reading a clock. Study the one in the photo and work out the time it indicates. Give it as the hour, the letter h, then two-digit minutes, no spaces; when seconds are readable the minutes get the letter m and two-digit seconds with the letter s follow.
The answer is 6h54
